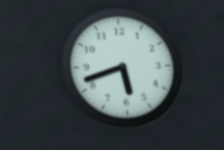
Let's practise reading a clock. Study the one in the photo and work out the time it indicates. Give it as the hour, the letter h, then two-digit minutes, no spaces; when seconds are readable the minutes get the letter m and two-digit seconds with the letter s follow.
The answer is 5h42
